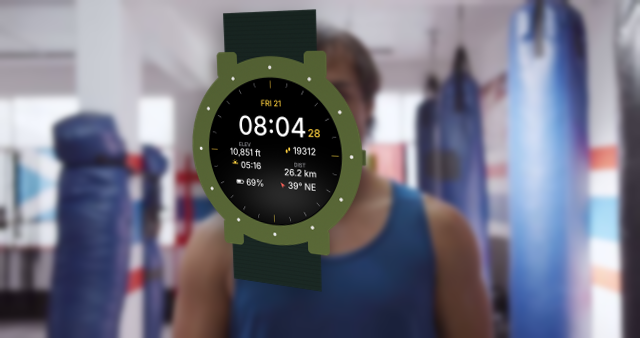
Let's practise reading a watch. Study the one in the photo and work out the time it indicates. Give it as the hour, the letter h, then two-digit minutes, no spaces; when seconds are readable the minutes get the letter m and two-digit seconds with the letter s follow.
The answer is 8h04m28s
